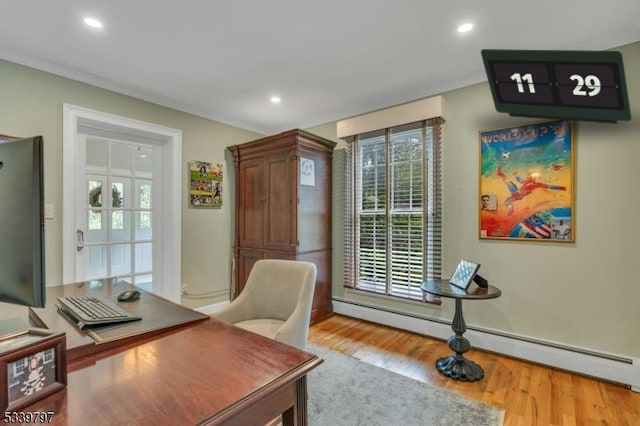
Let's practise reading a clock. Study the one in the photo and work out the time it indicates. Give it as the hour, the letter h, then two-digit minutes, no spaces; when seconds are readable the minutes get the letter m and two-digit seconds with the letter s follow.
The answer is 11h29
